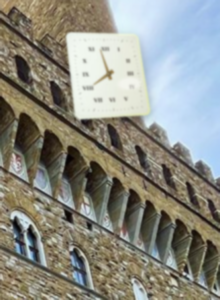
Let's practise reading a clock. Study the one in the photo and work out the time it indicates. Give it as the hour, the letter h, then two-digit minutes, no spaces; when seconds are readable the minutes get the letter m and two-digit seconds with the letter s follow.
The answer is 7h58
